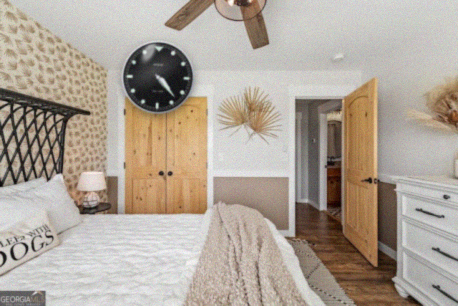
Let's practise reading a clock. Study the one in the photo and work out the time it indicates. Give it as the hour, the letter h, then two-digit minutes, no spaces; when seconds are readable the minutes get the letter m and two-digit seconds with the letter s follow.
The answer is 4h23
